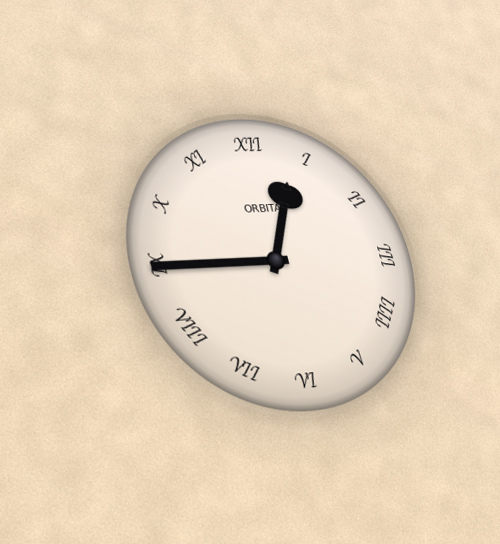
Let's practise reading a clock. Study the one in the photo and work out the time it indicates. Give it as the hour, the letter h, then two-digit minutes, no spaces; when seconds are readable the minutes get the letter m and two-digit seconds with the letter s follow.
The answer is 12h45
